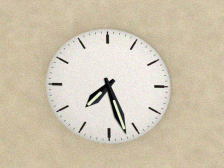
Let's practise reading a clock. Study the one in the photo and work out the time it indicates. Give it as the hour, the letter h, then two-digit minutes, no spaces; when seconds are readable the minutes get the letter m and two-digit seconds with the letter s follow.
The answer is 7h27
